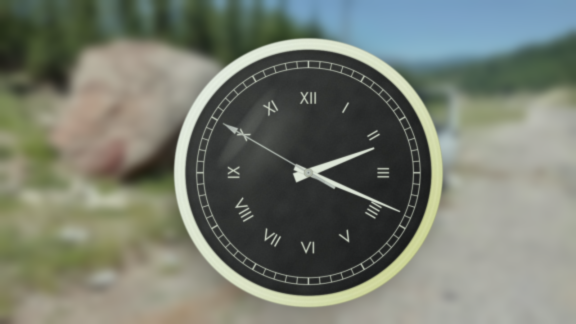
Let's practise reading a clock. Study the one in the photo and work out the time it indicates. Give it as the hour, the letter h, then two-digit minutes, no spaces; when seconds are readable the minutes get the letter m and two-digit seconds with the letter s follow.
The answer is 2h18m50s
